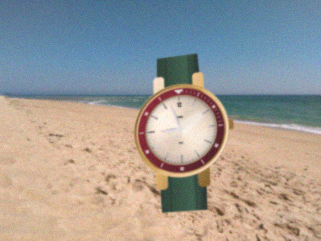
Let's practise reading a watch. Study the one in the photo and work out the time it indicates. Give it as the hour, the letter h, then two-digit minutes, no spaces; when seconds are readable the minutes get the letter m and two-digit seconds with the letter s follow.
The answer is 8h57
